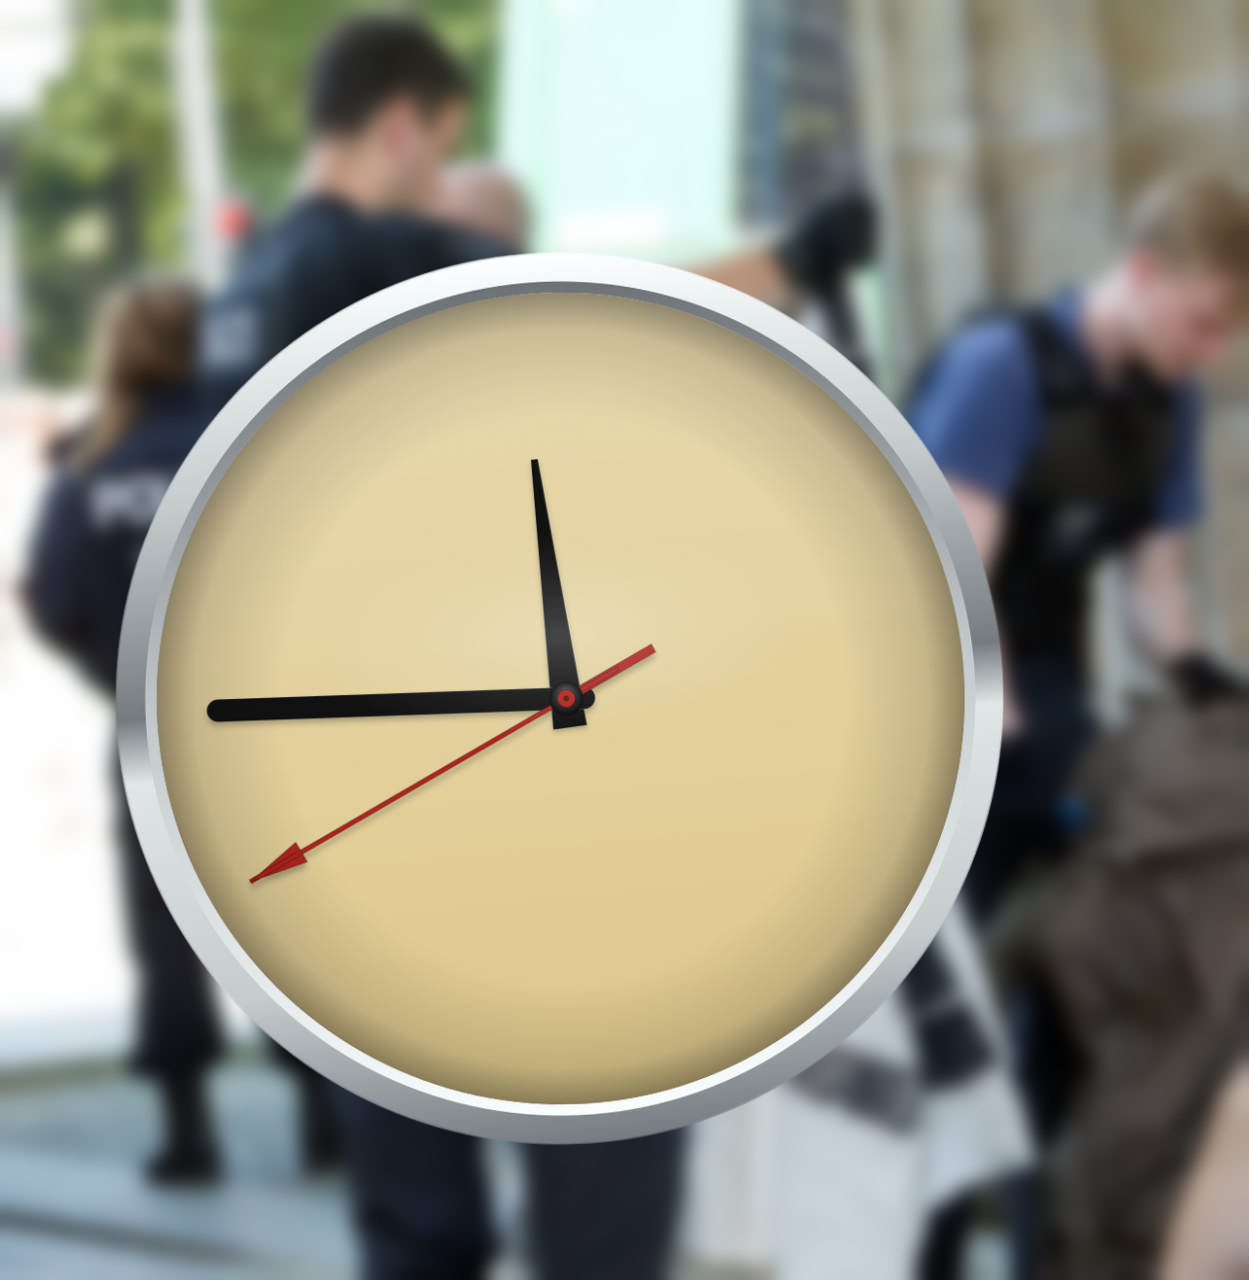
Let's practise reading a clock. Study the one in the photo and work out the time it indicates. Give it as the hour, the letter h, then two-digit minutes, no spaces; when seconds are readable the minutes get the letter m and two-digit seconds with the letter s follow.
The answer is 11h44m40s
